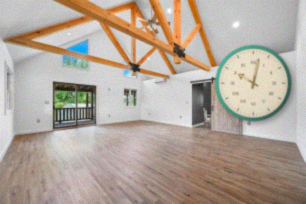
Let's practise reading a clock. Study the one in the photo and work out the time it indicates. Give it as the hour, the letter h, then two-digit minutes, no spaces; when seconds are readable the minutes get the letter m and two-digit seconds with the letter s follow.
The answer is 10h02
